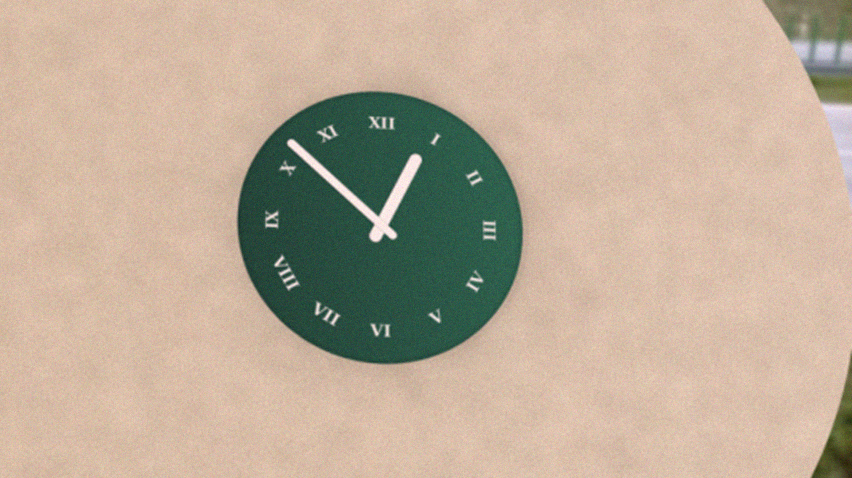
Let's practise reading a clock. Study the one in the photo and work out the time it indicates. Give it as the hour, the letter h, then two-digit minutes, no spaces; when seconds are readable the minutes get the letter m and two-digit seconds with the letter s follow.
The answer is 12h52
